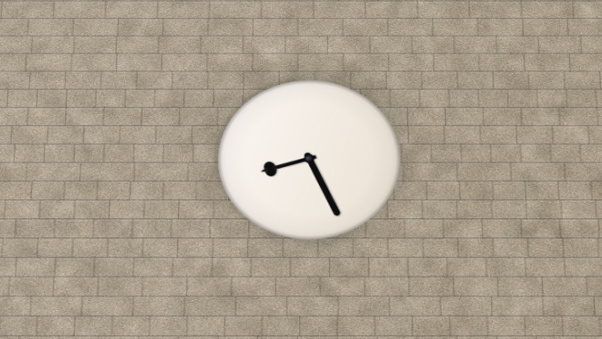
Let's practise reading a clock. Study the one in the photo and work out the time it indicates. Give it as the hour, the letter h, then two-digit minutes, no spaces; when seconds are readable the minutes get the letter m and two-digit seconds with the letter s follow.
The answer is 8h26
